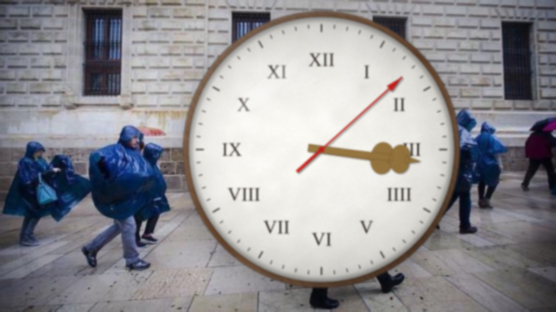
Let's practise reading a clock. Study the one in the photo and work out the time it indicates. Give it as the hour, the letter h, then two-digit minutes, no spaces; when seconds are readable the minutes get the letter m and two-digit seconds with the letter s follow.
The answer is 3h16m08s
